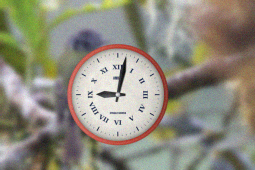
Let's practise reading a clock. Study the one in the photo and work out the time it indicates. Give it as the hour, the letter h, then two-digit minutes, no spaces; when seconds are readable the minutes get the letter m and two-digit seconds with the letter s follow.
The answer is 9h02
